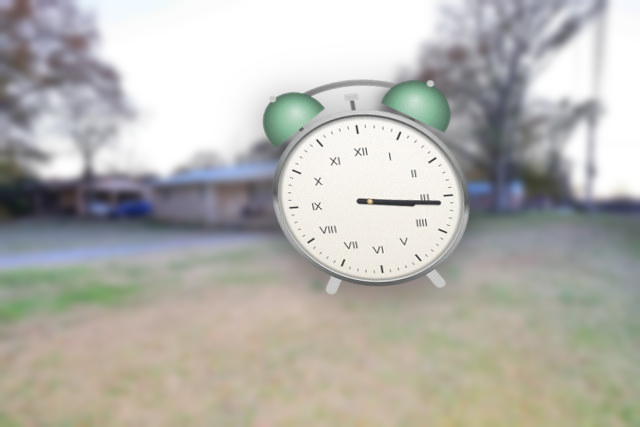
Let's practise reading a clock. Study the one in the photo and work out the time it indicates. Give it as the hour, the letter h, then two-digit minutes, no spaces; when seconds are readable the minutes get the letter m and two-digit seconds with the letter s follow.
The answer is 3h16
